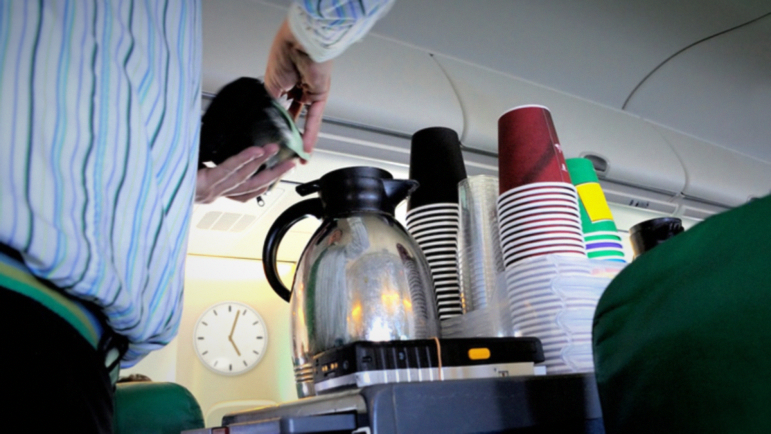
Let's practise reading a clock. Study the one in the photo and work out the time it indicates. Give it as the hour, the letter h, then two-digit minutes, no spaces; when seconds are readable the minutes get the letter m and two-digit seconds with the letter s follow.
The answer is 5h03
